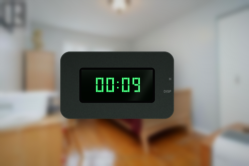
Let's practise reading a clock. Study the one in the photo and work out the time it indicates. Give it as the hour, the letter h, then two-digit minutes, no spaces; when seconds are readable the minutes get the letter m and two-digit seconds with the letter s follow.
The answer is 0h09
